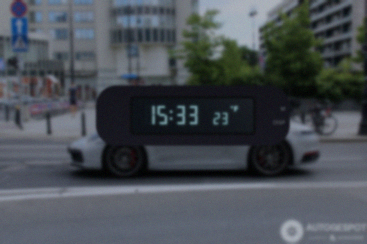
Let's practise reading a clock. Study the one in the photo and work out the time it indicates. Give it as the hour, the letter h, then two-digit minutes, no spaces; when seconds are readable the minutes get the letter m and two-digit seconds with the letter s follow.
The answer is 15h33
